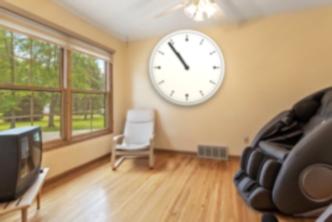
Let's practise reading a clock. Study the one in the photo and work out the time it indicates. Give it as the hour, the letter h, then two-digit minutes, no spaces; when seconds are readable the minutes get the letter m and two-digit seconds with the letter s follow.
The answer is 10h54
